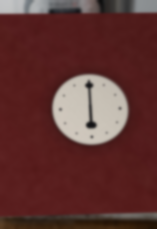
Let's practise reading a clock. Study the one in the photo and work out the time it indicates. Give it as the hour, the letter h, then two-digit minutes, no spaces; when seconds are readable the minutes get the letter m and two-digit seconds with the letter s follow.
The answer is 6h00
